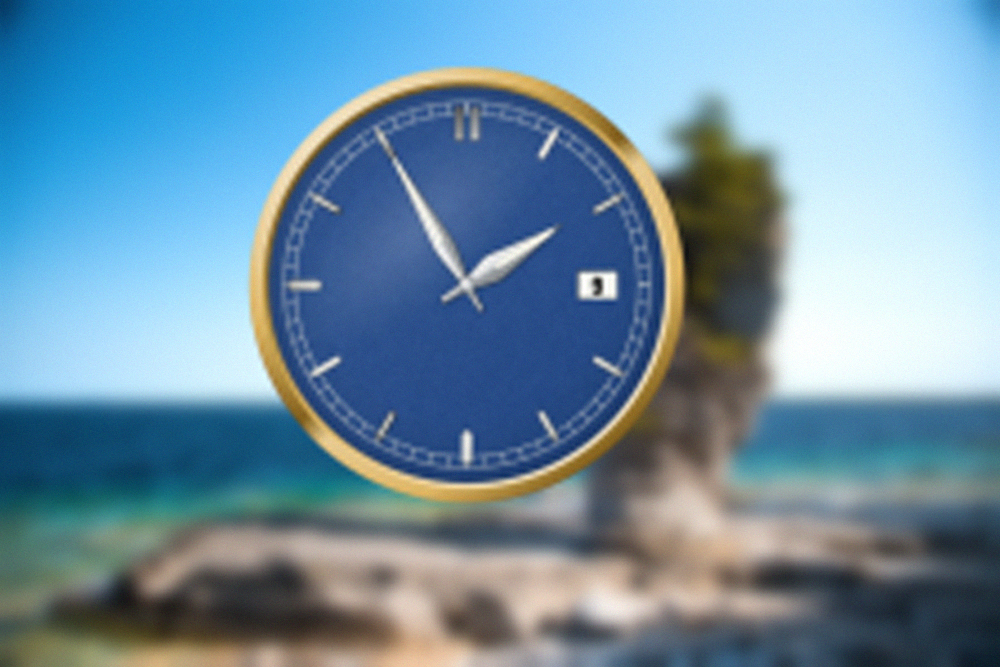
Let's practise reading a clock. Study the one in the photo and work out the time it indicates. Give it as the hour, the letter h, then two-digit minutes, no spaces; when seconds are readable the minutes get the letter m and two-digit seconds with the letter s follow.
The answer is 1h55
